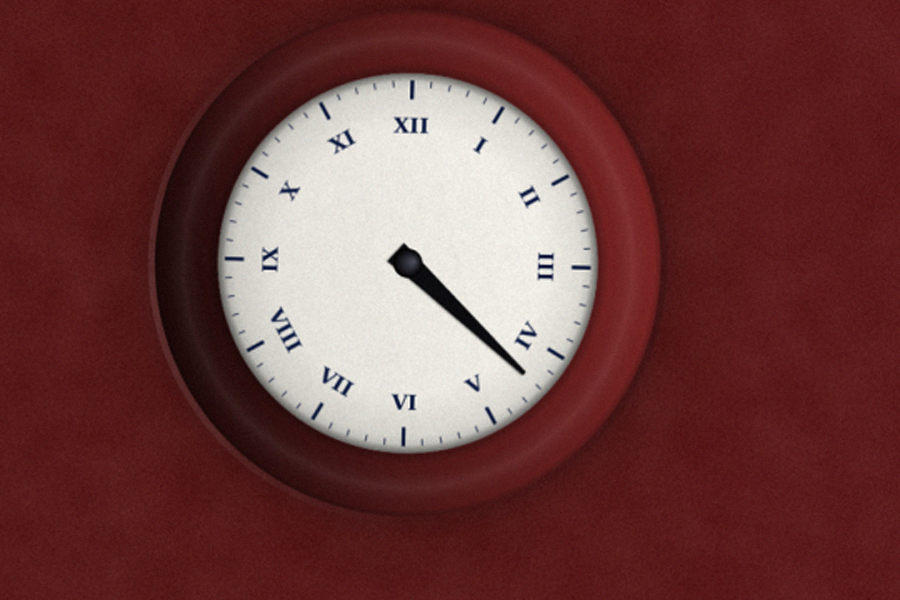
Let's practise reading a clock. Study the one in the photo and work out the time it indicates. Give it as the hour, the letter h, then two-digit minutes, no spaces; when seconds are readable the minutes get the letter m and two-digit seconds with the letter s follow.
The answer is 4h22
